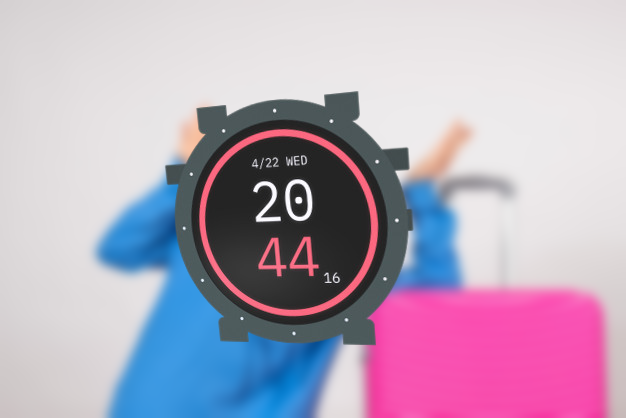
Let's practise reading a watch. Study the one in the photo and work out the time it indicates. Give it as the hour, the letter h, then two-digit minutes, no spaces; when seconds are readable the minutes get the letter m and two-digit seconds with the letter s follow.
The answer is 20h44m16s
